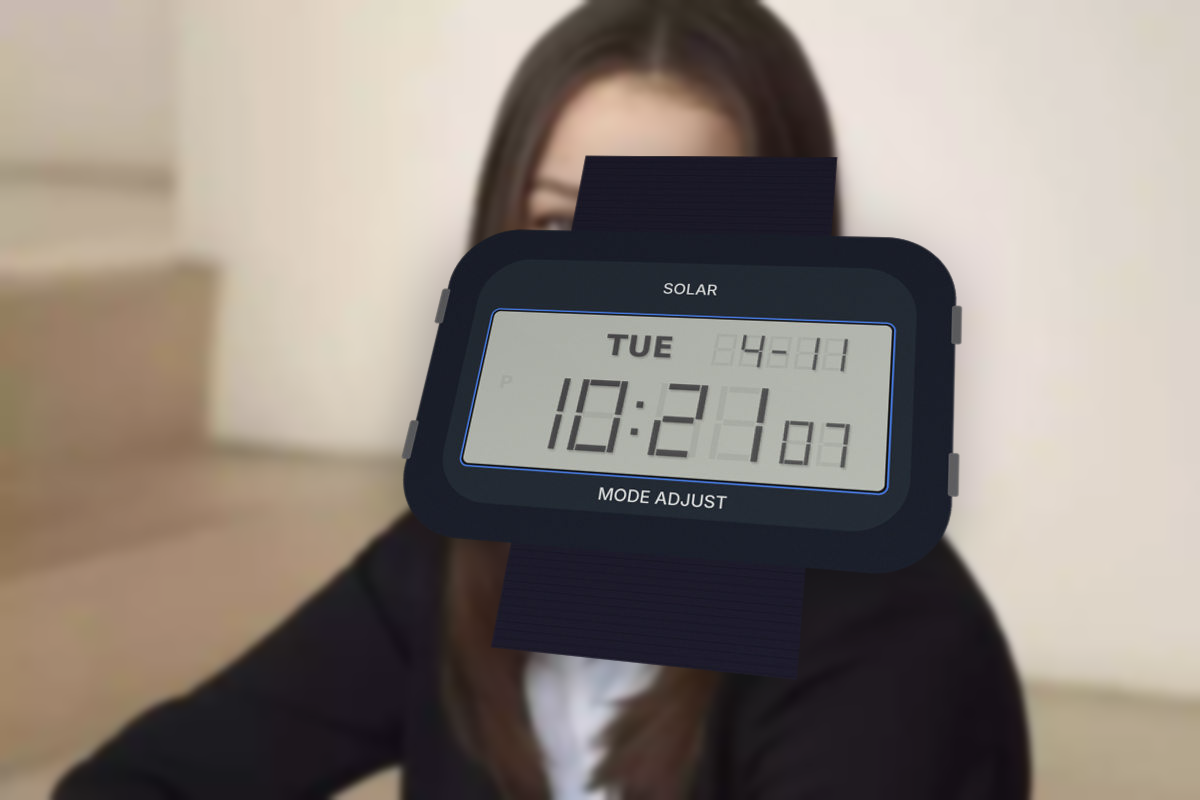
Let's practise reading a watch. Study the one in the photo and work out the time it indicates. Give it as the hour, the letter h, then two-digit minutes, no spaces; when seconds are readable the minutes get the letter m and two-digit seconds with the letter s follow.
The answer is 10h21m07s
